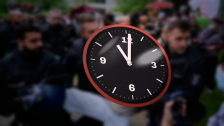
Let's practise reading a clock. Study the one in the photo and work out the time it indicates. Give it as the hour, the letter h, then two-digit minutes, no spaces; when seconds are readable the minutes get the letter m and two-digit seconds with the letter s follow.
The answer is 11h01
